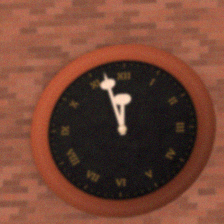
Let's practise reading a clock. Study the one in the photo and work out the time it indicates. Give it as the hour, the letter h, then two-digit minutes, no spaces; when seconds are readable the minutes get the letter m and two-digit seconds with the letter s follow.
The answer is 11h57
